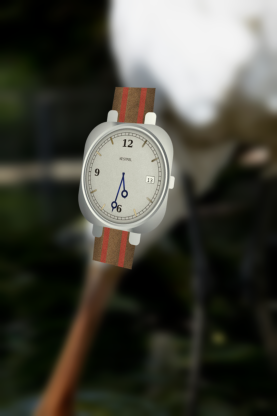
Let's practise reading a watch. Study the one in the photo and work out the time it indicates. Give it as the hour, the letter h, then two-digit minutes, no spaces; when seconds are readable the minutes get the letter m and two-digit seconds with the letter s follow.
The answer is 5h32
